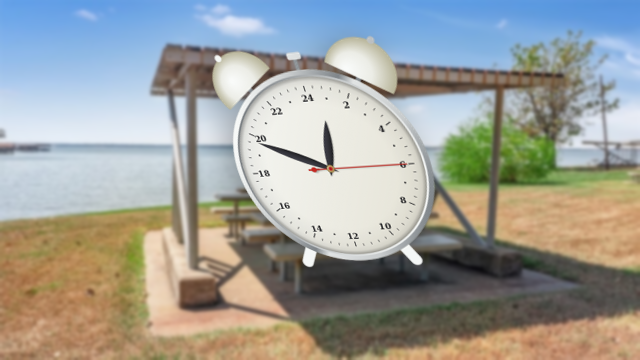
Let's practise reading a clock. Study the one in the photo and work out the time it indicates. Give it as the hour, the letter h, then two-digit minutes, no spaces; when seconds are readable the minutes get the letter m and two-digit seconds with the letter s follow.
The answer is 0h49m15s
